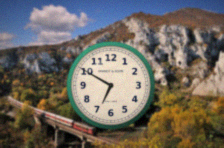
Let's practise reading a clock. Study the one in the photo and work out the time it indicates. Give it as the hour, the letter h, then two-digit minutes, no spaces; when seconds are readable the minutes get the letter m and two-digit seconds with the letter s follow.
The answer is 6h50
